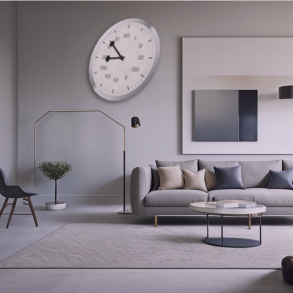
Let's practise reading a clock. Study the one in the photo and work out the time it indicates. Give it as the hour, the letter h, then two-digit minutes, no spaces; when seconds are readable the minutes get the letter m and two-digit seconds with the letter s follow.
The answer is 8h52
